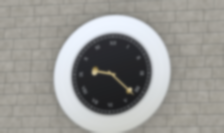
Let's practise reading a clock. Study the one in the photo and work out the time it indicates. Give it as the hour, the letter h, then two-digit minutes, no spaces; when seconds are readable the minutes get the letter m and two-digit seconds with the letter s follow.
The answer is 9h22
